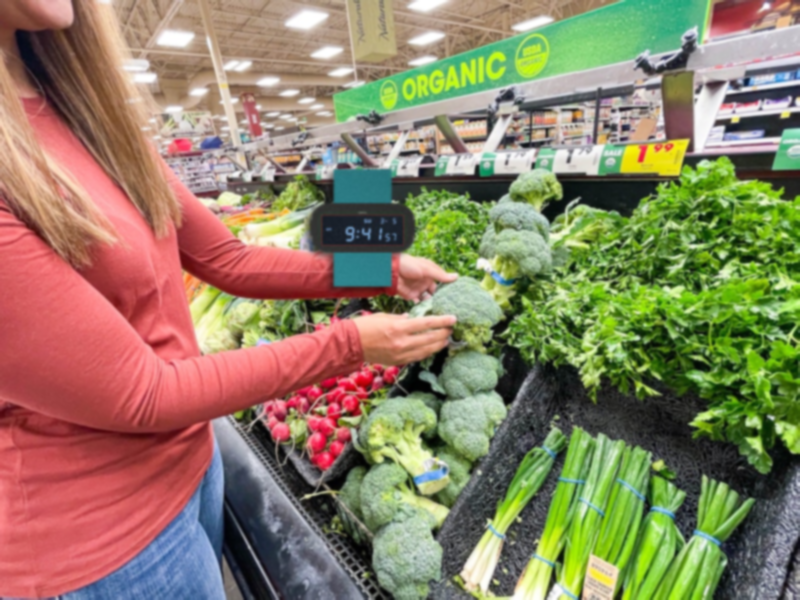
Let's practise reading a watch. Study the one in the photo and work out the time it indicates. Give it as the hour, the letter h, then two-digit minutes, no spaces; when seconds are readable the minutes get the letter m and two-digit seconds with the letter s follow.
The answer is 9h41
